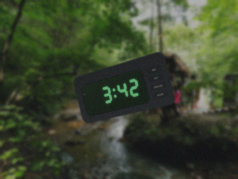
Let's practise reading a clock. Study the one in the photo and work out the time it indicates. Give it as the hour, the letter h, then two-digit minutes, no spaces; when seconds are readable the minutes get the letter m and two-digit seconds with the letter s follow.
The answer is 3h42
